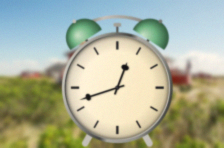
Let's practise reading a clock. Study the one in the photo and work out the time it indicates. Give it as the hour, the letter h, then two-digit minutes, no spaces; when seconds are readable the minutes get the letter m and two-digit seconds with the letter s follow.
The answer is 12h42
